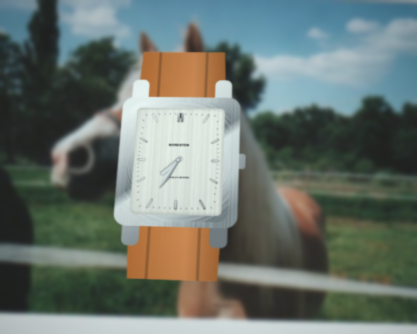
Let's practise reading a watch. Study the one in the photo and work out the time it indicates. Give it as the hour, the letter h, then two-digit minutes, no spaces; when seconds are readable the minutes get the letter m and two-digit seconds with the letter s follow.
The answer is 7h35
